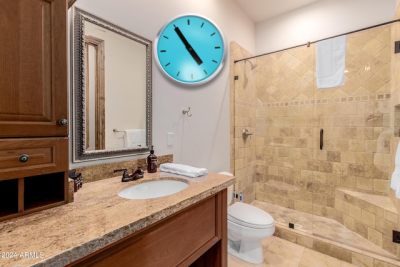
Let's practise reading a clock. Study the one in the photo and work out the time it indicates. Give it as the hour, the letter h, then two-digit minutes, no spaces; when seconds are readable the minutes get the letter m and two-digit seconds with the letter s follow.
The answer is 4h55
